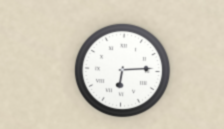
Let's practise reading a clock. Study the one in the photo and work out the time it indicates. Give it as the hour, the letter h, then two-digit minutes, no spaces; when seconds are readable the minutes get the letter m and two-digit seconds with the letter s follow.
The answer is 6h14
